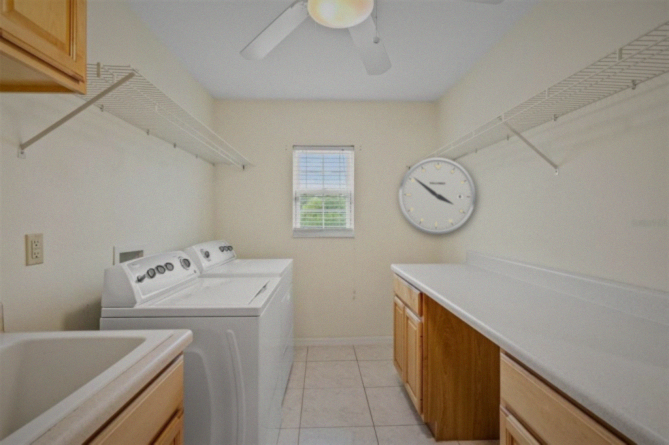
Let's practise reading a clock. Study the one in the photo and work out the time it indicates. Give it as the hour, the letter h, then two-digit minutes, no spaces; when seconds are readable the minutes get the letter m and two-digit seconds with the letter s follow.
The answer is 3h51
